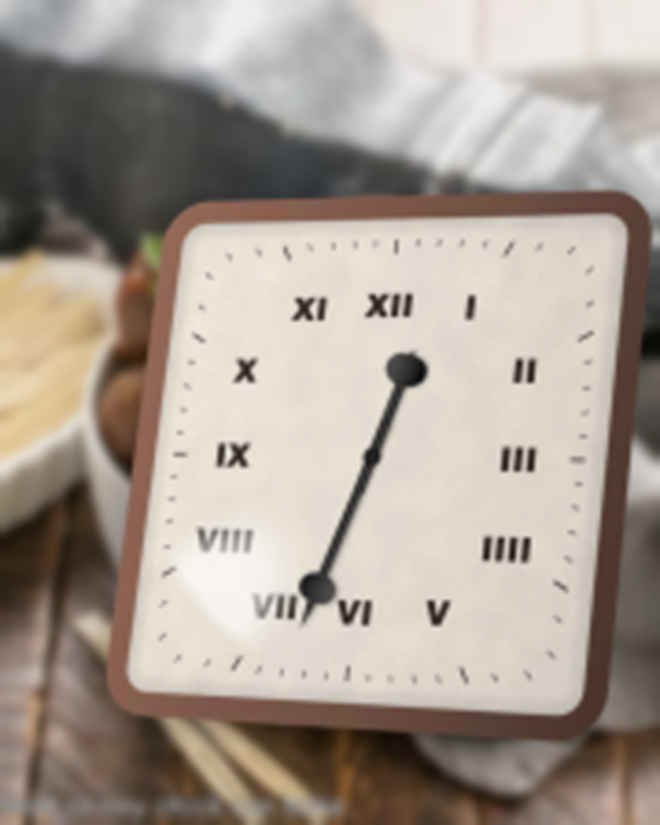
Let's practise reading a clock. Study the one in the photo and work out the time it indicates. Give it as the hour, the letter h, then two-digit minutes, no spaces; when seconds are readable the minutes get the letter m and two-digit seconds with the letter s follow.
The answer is 12h33
